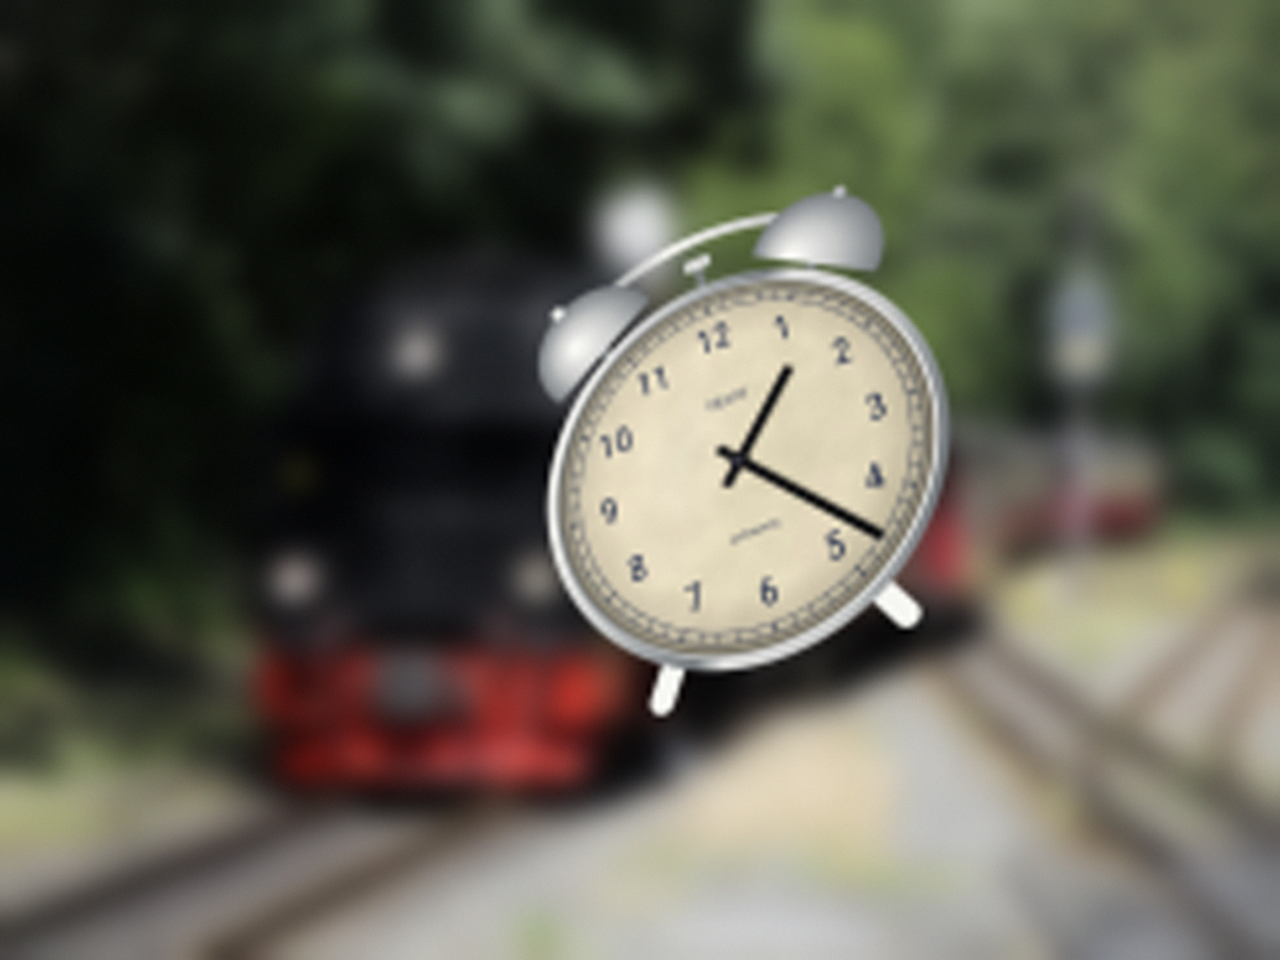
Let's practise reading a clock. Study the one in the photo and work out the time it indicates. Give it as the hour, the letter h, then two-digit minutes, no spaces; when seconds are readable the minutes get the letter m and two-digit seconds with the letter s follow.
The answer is 1h23
